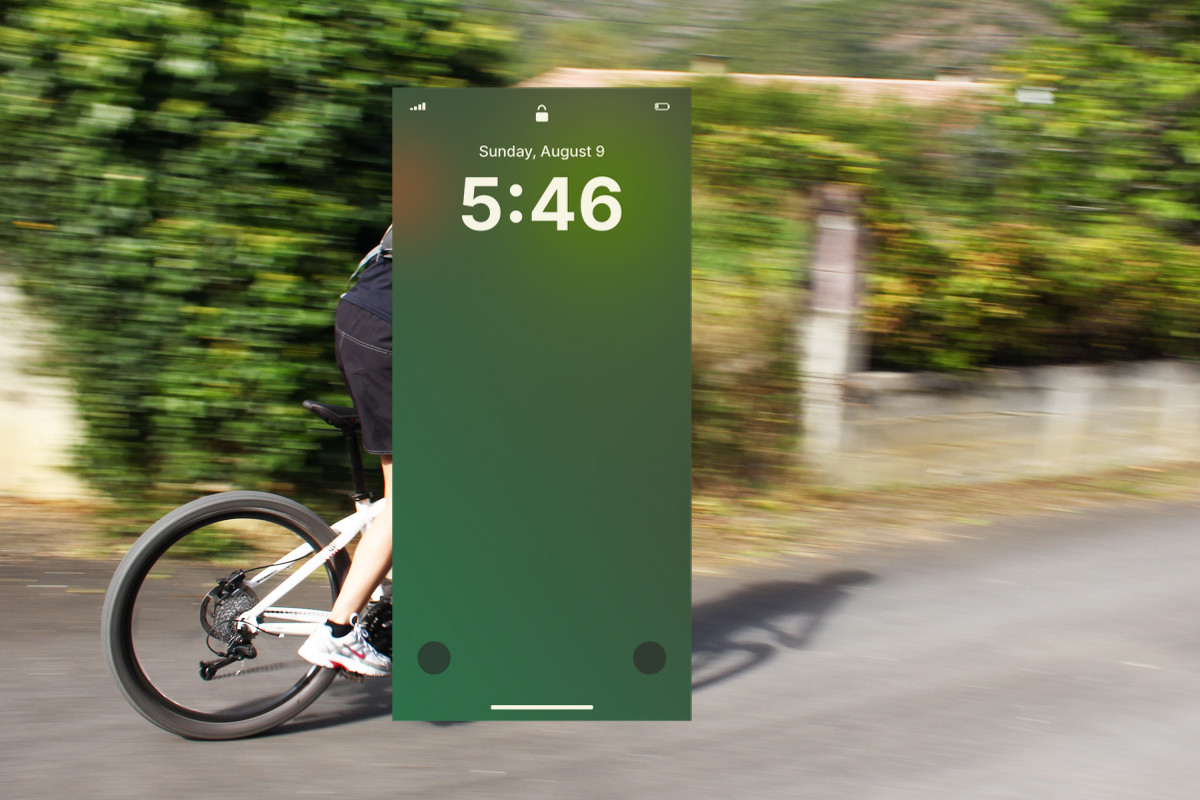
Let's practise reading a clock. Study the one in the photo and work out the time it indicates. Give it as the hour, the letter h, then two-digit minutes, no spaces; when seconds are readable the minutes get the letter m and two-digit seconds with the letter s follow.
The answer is 5h46
